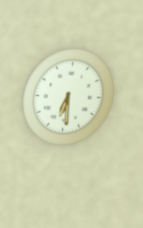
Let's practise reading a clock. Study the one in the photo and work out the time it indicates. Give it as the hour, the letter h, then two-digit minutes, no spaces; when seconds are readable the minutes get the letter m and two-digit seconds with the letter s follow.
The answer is 6h29
